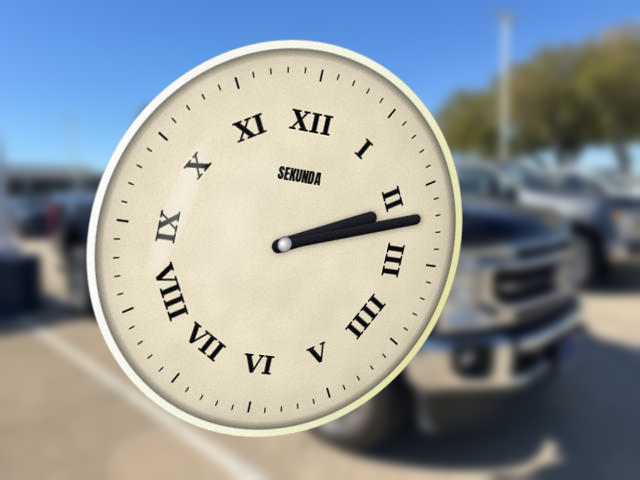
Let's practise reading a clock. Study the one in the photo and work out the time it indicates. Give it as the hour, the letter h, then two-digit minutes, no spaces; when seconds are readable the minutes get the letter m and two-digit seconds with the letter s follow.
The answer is 2h12
